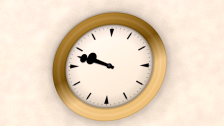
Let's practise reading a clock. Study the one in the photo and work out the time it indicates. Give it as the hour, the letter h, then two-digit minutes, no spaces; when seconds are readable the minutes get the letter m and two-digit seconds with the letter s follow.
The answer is 9h48
